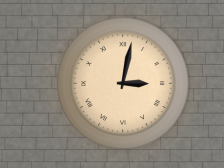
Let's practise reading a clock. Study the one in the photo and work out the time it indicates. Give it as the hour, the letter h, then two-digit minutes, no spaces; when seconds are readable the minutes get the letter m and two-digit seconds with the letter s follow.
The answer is 3h02
